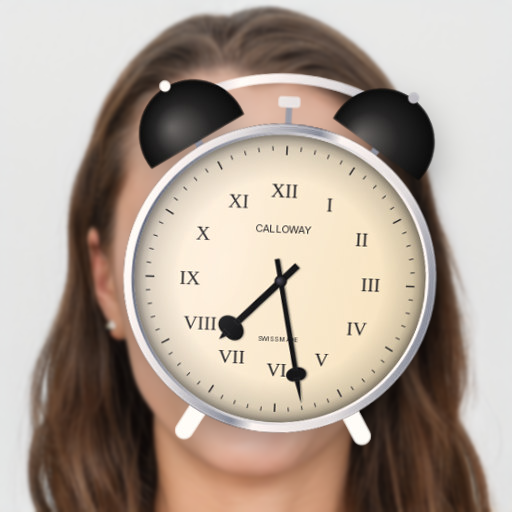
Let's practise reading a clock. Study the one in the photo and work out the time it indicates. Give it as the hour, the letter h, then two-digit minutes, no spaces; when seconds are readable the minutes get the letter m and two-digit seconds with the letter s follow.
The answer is 7h28
